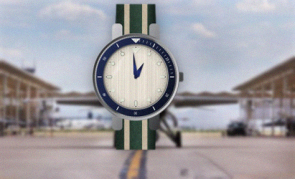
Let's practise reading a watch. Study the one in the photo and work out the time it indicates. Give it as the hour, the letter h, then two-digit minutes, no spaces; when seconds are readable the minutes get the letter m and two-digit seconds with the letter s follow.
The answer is 12h59
